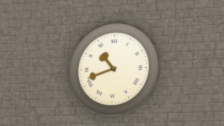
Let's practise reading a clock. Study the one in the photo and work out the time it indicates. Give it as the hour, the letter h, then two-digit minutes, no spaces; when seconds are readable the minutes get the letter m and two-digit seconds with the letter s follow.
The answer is 10h42
